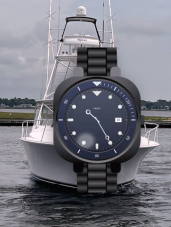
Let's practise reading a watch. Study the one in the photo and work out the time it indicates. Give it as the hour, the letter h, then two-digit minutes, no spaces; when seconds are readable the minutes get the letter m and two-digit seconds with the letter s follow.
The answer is 10h25
